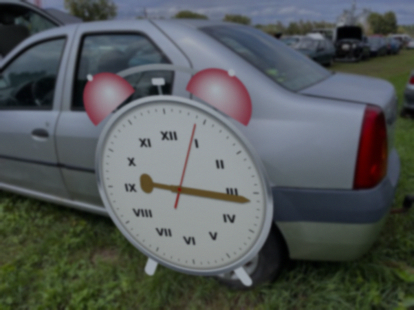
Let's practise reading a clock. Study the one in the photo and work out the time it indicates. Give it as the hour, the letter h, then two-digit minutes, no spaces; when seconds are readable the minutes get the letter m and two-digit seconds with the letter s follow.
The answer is 9h16m04s
